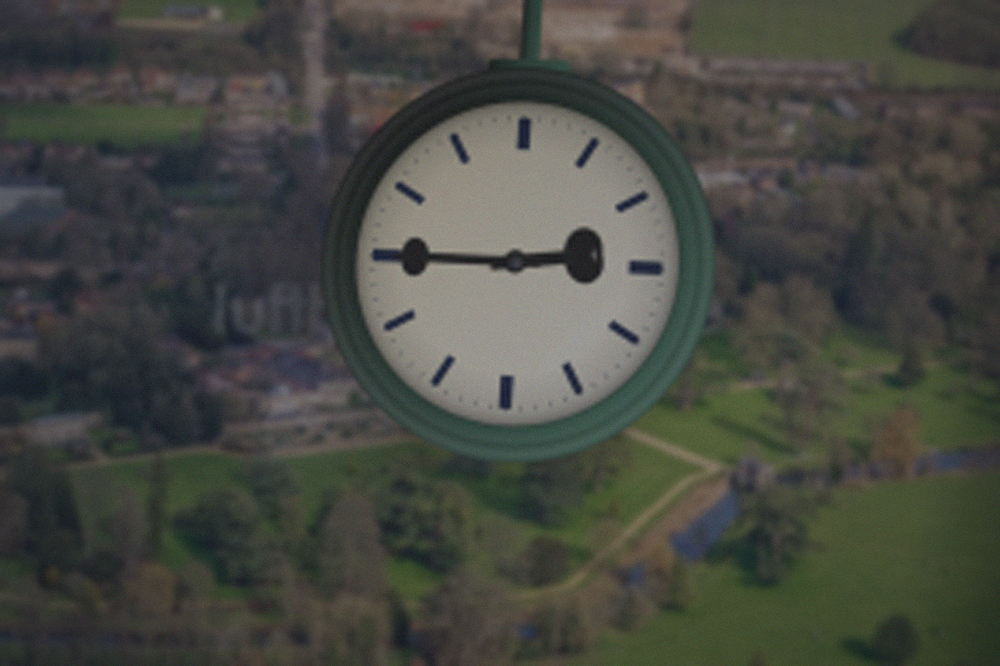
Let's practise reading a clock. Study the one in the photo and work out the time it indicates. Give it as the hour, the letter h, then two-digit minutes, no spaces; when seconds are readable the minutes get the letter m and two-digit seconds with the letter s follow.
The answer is 2h45
